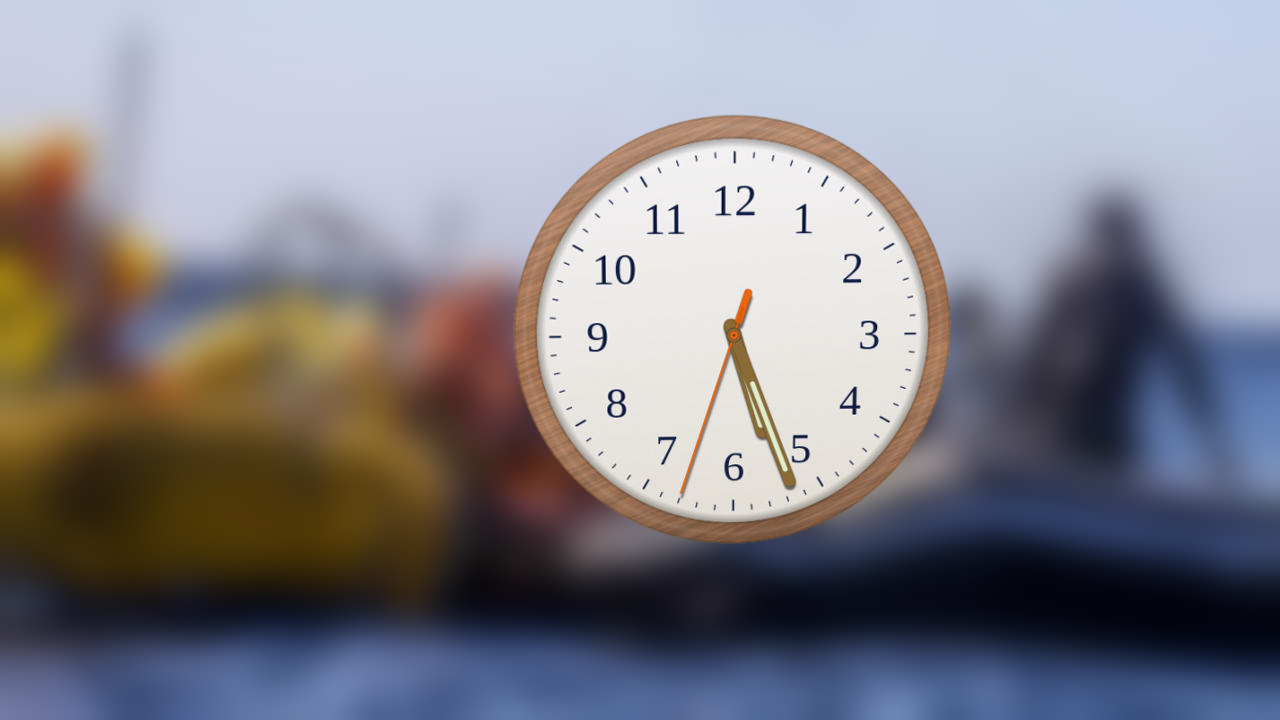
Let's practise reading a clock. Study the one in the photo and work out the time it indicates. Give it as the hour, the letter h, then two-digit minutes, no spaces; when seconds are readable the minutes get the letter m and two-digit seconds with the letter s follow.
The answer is 5h26m33s
